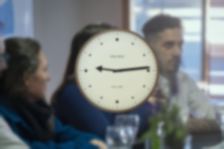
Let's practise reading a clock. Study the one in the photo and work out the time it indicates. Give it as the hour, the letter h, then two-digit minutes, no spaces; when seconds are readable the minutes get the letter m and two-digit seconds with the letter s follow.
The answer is 9h14
